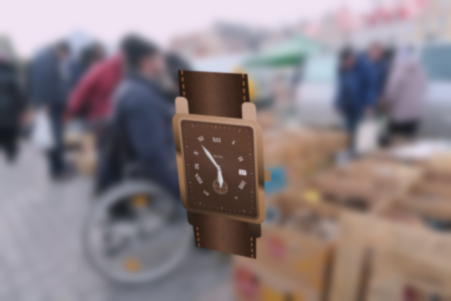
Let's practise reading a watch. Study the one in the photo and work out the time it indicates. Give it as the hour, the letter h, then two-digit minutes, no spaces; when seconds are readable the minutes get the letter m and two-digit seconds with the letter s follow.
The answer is 5h54
